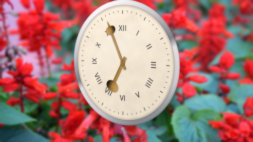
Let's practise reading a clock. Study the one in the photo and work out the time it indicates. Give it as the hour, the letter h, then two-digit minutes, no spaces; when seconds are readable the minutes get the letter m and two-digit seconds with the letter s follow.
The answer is 6h56
